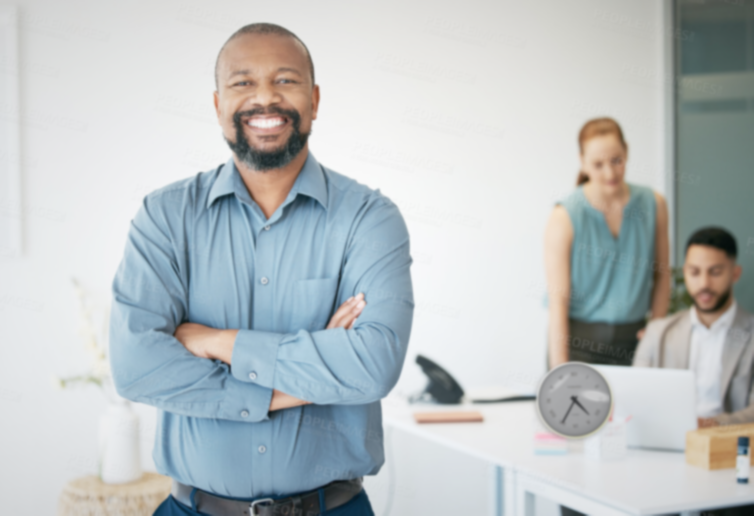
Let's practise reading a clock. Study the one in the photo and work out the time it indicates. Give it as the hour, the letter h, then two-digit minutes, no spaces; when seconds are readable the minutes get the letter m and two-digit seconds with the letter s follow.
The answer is 4h35
